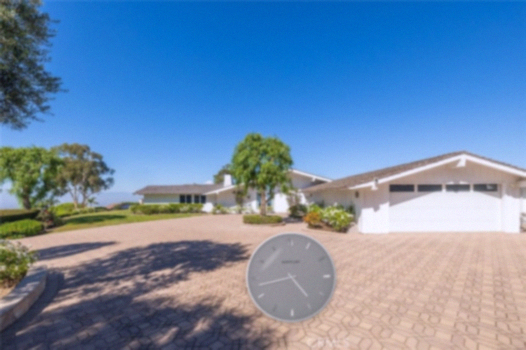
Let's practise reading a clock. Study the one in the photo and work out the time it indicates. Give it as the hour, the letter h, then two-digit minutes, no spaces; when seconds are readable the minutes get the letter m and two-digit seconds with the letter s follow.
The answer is 4h43
